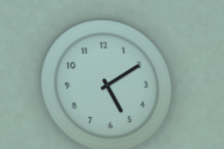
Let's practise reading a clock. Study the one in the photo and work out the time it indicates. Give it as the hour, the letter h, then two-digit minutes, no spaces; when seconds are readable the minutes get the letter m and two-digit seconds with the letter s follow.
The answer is 5h10
